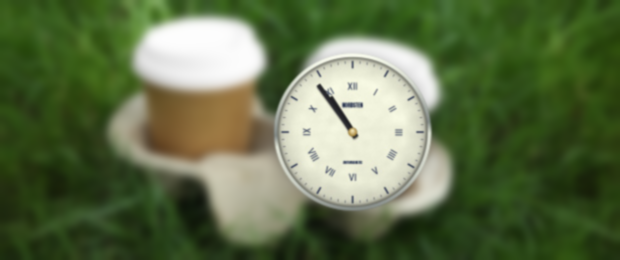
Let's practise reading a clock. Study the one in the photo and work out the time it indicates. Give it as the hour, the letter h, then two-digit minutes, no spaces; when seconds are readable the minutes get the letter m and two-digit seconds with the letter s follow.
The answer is 10h54
